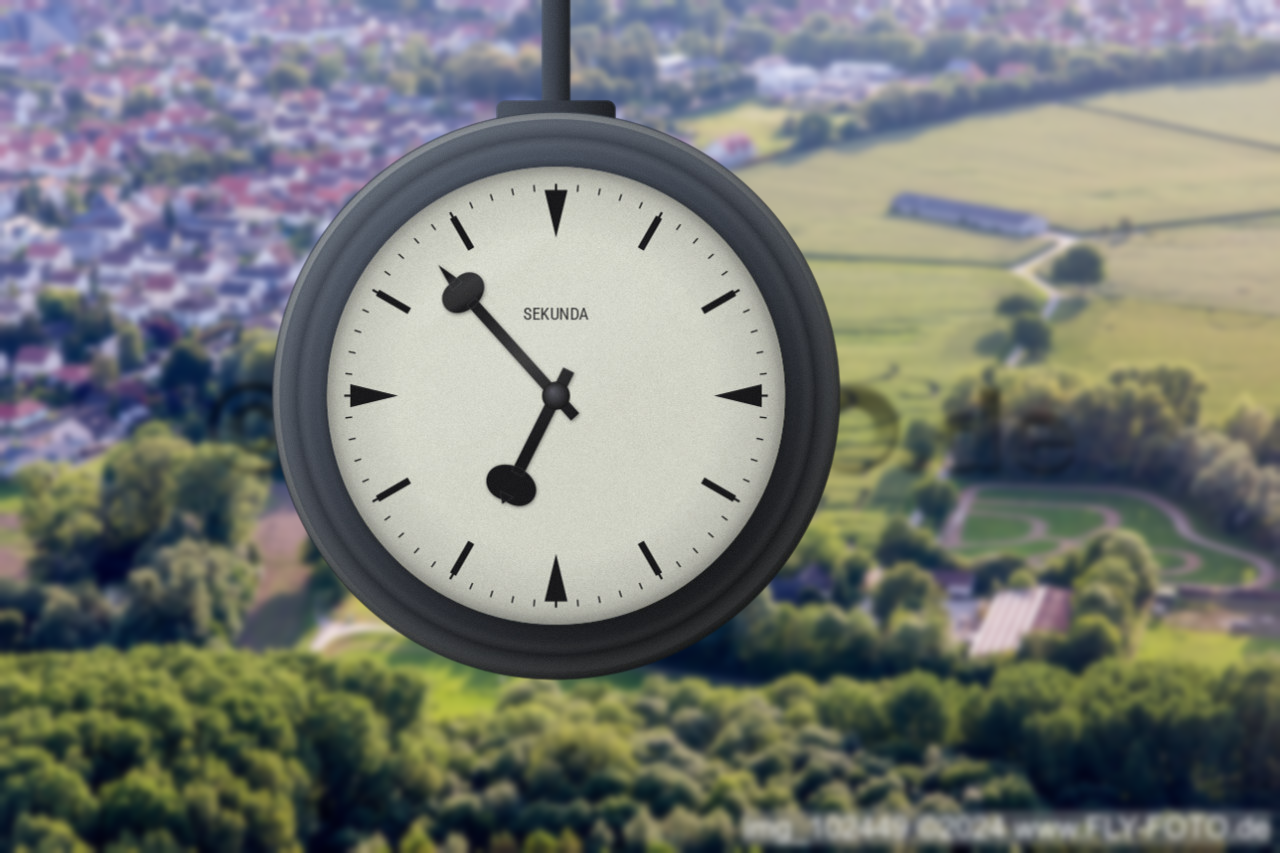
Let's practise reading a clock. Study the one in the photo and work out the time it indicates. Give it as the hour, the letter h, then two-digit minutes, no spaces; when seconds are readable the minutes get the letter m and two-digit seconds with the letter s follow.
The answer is 6h53
